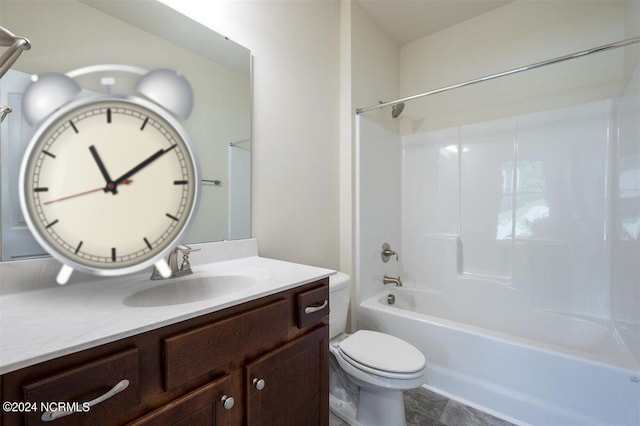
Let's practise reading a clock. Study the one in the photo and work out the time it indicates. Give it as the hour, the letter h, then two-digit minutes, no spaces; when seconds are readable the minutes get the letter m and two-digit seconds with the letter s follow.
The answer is 11h09m43s
